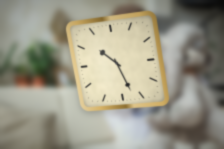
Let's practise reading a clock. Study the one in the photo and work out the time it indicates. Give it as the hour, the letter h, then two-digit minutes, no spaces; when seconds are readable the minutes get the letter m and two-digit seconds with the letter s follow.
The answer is 10h27
